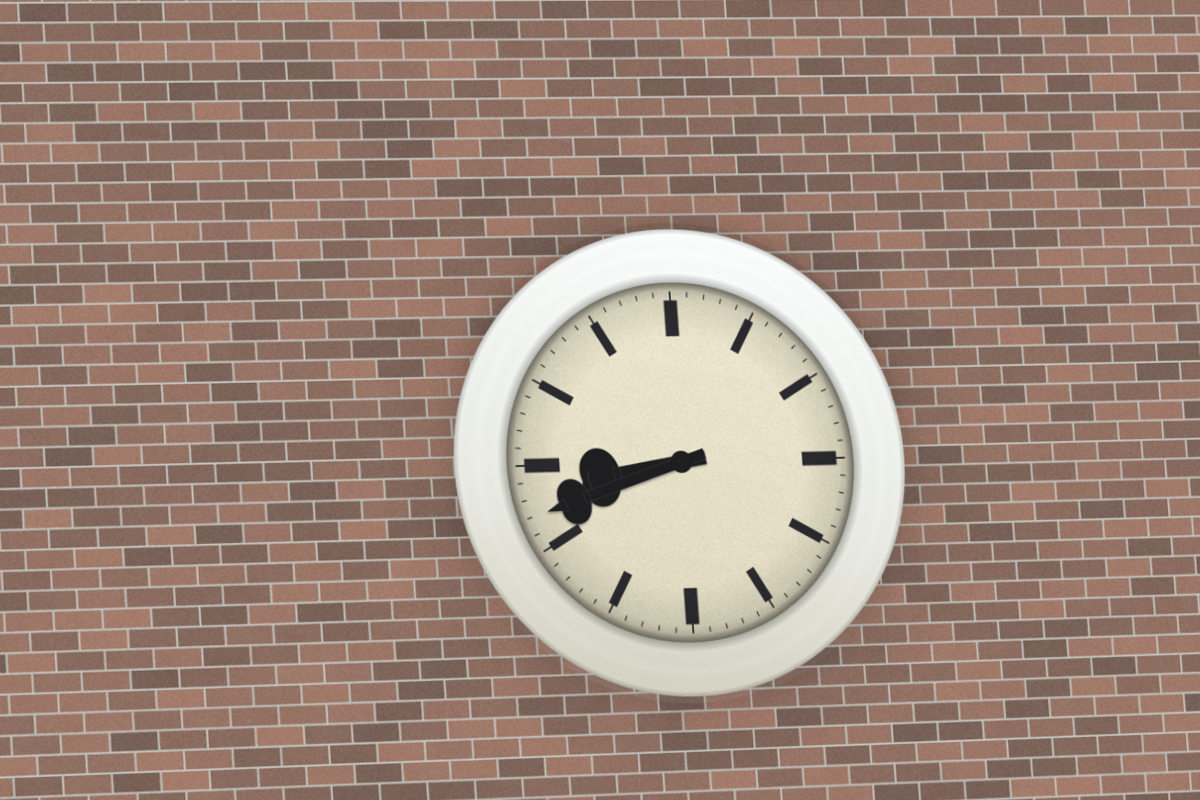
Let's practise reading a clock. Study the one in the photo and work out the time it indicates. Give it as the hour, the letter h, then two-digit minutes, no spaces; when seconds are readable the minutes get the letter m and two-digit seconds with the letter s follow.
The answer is 8h42
